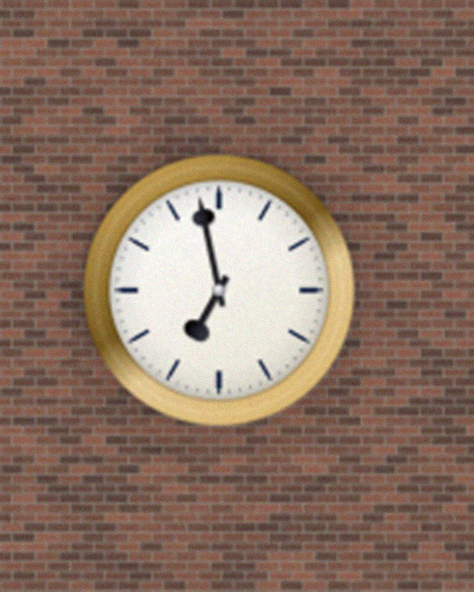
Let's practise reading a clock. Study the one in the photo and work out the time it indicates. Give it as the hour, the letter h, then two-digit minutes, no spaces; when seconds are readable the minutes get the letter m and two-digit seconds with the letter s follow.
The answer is 6h58
